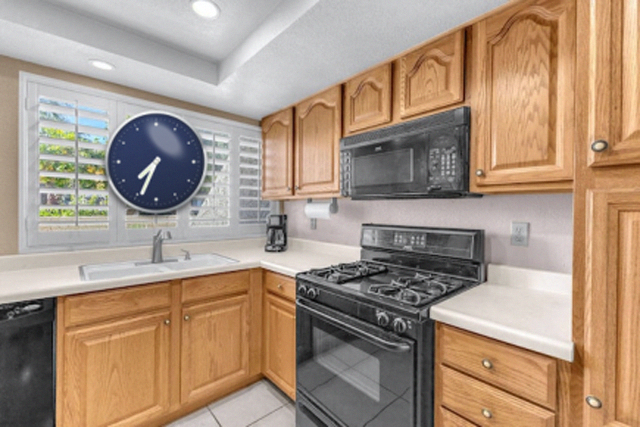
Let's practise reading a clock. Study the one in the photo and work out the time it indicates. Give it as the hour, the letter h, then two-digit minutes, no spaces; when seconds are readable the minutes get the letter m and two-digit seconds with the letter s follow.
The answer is 7h34
